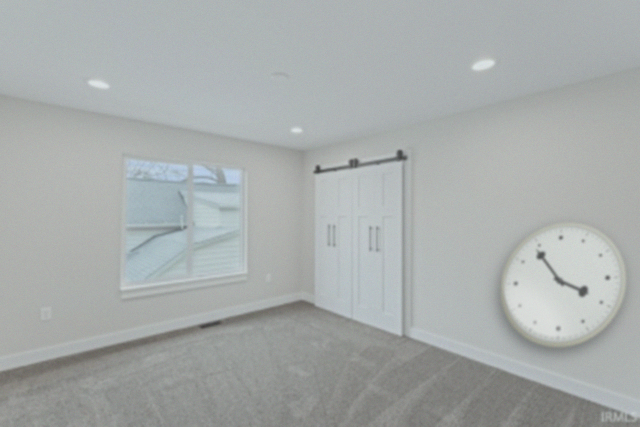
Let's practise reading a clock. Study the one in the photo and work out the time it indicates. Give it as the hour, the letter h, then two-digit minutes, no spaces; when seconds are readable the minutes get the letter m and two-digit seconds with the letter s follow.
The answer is 3h54
